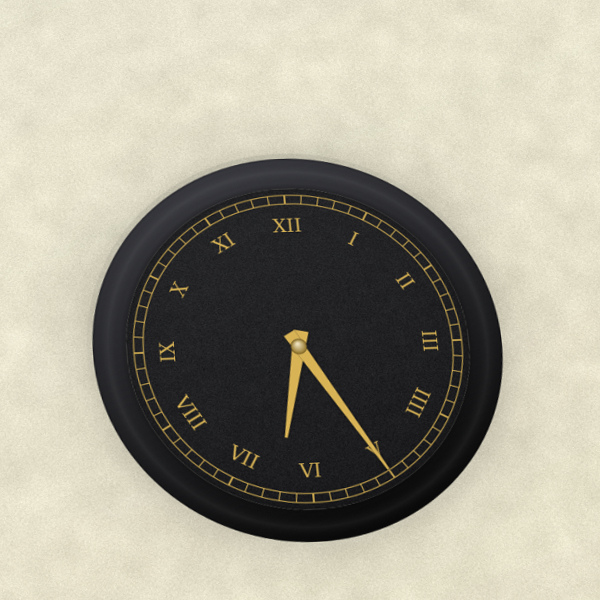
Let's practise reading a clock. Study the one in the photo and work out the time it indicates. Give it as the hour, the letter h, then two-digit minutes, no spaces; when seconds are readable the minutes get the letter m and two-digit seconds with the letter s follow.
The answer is 6h25
